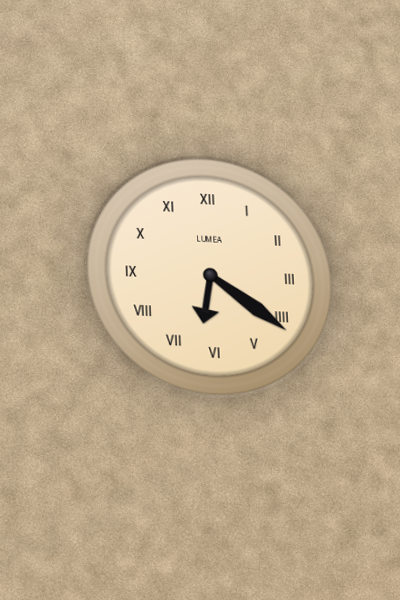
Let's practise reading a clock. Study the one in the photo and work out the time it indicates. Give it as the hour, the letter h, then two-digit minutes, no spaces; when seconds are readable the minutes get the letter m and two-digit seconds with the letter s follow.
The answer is 6h21
